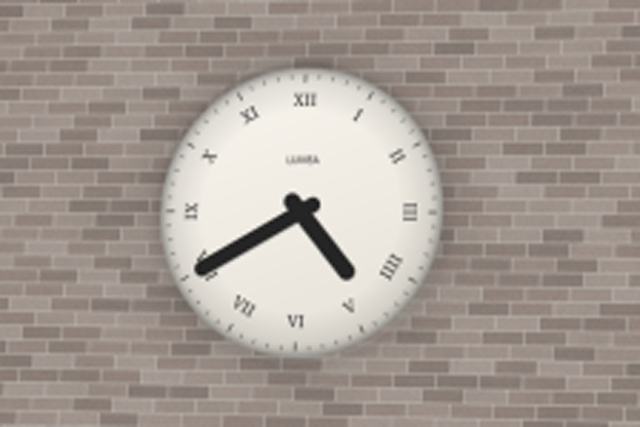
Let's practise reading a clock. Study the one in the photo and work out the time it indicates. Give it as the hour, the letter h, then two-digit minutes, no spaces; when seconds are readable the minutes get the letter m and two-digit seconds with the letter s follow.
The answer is 4h40
